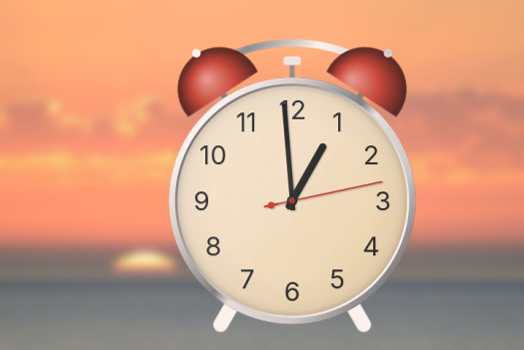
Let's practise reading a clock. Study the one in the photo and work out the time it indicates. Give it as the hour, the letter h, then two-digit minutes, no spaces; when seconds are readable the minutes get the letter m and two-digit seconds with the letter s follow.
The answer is 12h59m13s
